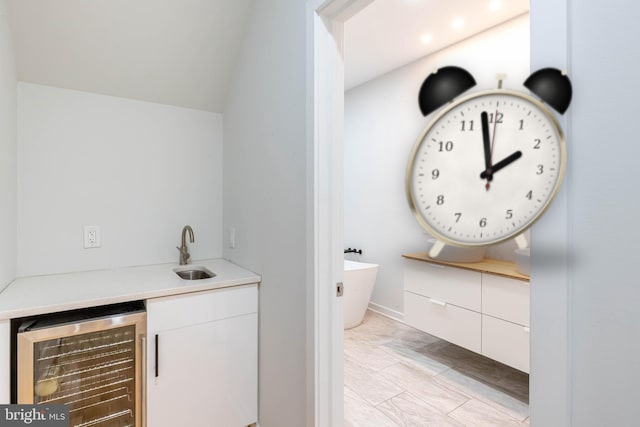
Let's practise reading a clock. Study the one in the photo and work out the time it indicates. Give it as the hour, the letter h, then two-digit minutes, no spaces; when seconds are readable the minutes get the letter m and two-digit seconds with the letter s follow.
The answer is 1h58m00s
